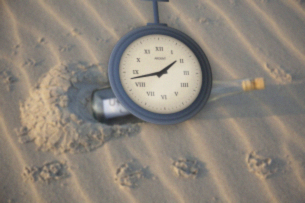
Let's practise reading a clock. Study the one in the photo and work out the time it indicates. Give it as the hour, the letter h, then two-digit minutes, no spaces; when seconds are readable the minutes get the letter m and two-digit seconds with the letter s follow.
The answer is 1h43
